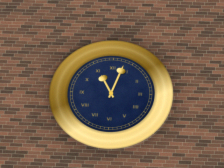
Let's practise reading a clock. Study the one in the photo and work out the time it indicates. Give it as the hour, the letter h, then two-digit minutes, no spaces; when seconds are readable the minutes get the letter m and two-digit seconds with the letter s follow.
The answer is 11h03
